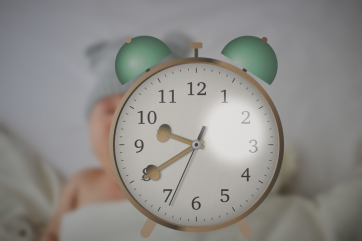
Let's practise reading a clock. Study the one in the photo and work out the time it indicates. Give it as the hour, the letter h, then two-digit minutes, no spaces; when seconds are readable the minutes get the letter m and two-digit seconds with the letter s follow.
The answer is 9h39m34s
